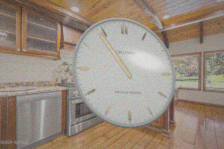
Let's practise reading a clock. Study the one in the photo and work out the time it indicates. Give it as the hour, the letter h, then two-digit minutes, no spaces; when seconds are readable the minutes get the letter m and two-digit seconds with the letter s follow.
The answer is 10h54
